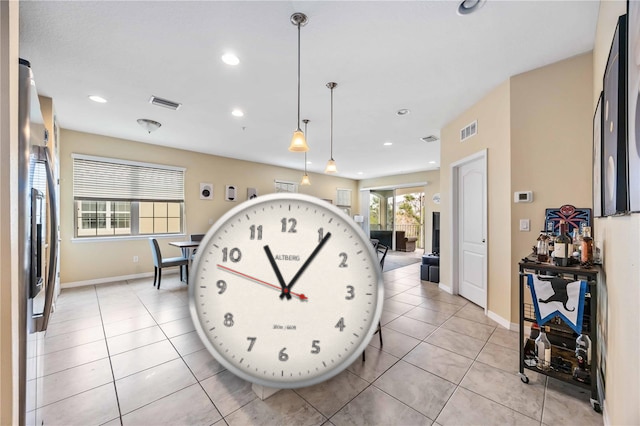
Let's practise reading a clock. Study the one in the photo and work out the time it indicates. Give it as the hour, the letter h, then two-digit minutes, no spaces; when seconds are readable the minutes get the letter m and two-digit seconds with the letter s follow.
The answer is 11h05m48s
